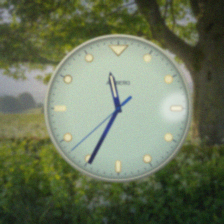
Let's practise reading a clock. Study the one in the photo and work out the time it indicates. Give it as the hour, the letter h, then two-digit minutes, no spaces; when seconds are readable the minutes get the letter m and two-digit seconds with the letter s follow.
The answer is 11h34m38s
